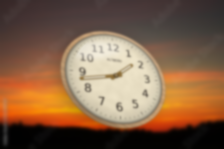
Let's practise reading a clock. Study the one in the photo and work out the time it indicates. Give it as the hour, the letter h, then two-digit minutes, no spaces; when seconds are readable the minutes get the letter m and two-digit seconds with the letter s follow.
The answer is 1h43
